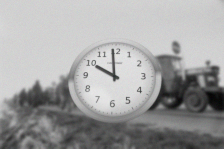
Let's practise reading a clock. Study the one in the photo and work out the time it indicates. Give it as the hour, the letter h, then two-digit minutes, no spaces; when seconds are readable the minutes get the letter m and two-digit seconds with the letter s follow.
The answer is 9h59
